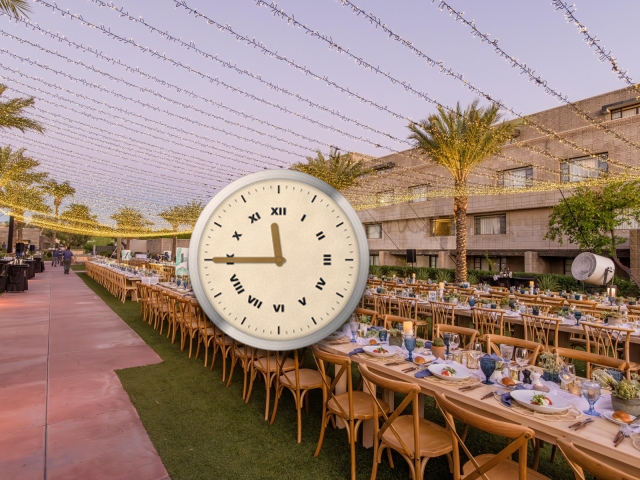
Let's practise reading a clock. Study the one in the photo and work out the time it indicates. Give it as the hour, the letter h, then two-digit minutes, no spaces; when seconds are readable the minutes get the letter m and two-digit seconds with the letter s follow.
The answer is 11h45
